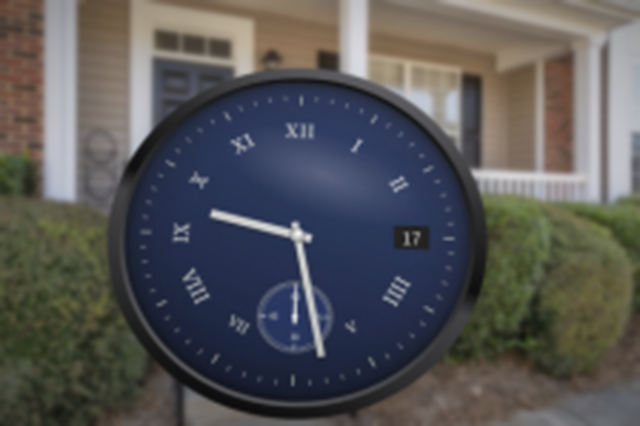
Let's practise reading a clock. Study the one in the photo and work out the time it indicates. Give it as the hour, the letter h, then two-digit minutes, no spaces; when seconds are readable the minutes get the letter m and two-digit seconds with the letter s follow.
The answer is 9h28
